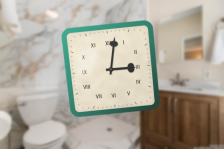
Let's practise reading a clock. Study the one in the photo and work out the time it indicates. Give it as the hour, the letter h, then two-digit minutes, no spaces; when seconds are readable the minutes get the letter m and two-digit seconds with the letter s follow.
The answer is 3h02
